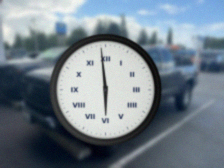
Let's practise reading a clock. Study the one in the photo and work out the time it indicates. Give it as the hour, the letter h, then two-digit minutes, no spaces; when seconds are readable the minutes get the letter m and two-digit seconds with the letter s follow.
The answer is 5h59
